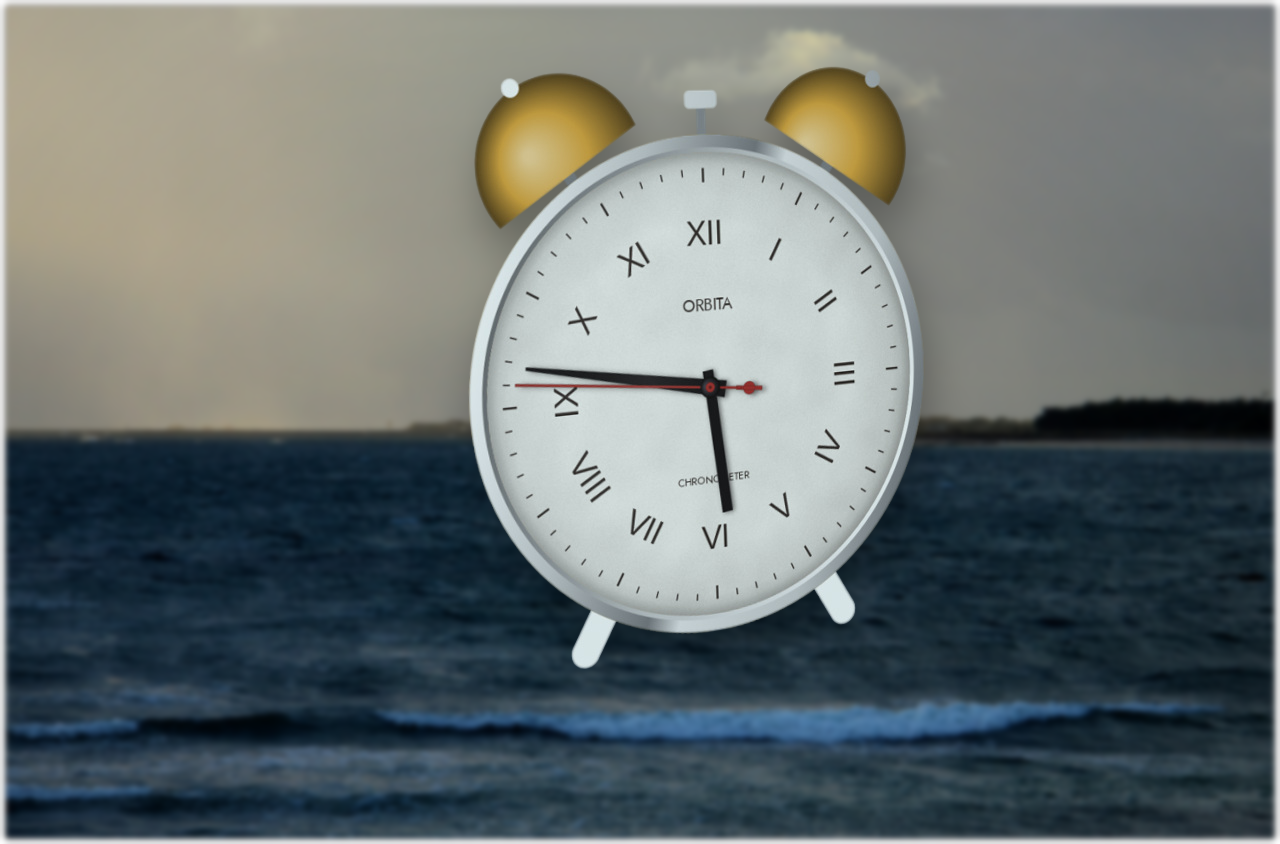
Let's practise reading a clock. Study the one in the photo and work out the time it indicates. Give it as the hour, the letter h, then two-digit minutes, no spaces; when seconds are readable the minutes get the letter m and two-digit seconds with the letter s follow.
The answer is 5h46m46s
